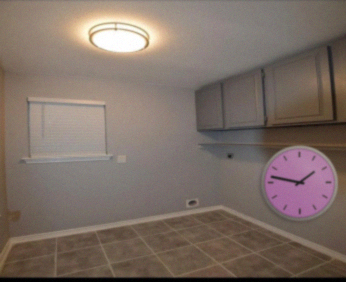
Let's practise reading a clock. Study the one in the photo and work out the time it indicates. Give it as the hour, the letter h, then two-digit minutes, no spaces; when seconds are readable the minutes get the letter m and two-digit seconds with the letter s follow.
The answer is 1h47
